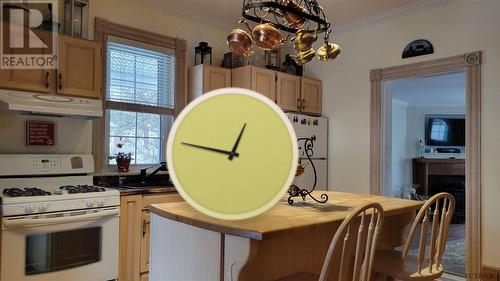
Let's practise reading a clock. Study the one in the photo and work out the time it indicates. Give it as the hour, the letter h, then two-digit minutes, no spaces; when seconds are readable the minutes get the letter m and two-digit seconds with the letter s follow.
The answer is 12h47
